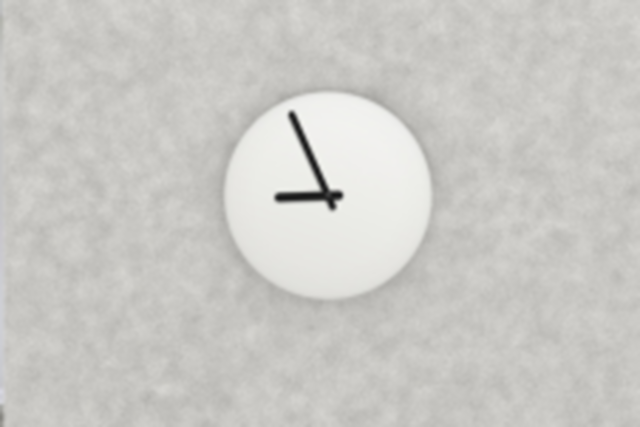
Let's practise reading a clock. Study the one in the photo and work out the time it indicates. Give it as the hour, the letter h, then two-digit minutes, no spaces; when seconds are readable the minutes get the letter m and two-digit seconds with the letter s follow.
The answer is 8h56
